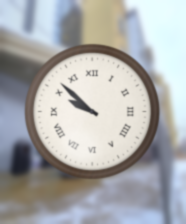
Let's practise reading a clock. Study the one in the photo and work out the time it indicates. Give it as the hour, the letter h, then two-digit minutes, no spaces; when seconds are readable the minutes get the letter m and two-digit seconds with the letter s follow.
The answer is 9h52
